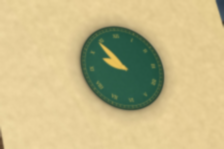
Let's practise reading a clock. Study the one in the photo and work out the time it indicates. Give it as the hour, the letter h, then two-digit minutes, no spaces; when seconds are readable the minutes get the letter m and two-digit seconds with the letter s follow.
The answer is 9h54
